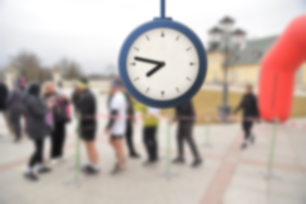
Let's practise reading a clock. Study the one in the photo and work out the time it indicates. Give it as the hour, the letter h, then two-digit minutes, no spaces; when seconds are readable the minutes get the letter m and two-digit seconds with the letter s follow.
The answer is 7h47
